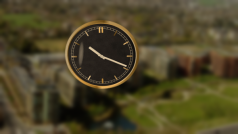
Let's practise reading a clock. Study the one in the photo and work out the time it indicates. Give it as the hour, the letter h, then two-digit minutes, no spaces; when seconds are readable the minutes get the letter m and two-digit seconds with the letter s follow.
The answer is 10h19
